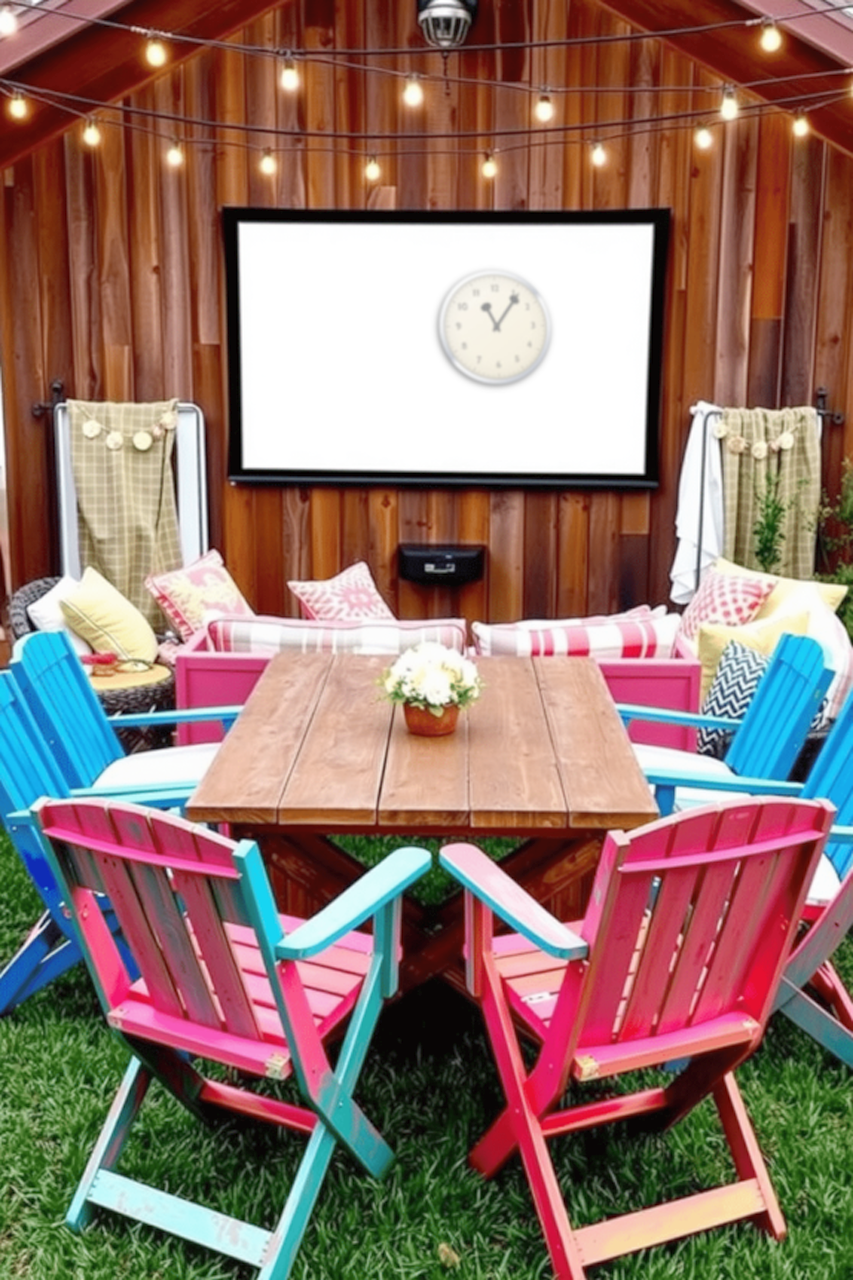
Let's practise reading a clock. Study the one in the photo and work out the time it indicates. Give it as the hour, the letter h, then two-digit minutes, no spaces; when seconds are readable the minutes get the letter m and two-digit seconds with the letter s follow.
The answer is 11h06
